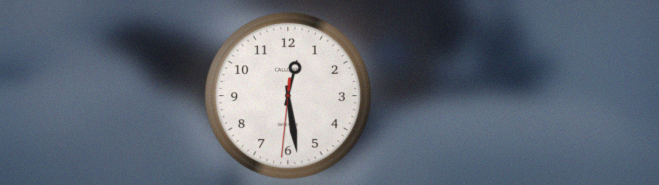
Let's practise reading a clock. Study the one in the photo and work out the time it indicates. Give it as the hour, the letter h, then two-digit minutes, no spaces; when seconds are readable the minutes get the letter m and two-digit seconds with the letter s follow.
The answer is 12h28m31s
